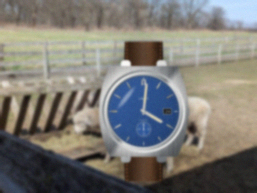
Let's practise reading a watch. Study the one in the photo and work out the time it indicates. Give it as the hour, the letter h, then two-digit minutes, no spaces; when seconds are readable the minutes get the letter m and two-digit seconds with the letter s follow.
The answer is 4h01
